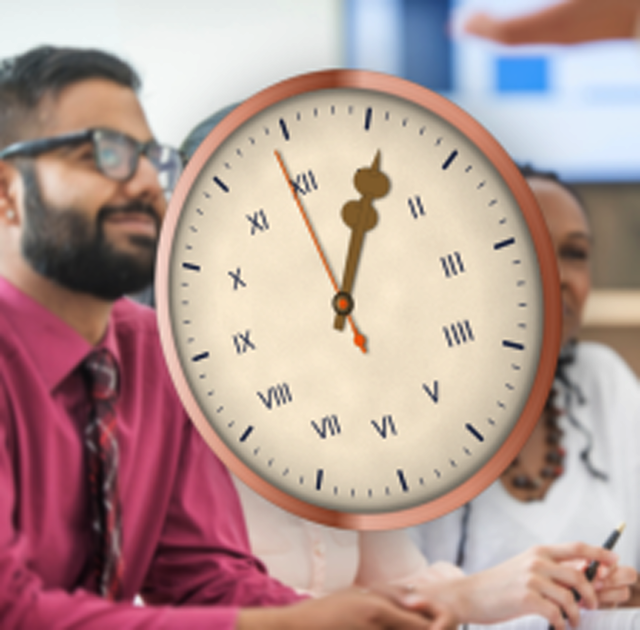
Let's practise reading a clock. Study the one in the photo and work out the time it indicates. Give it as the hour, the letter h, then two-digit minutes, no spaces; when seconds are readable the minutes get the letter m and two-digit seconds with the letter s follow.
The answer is 1h05m59s
